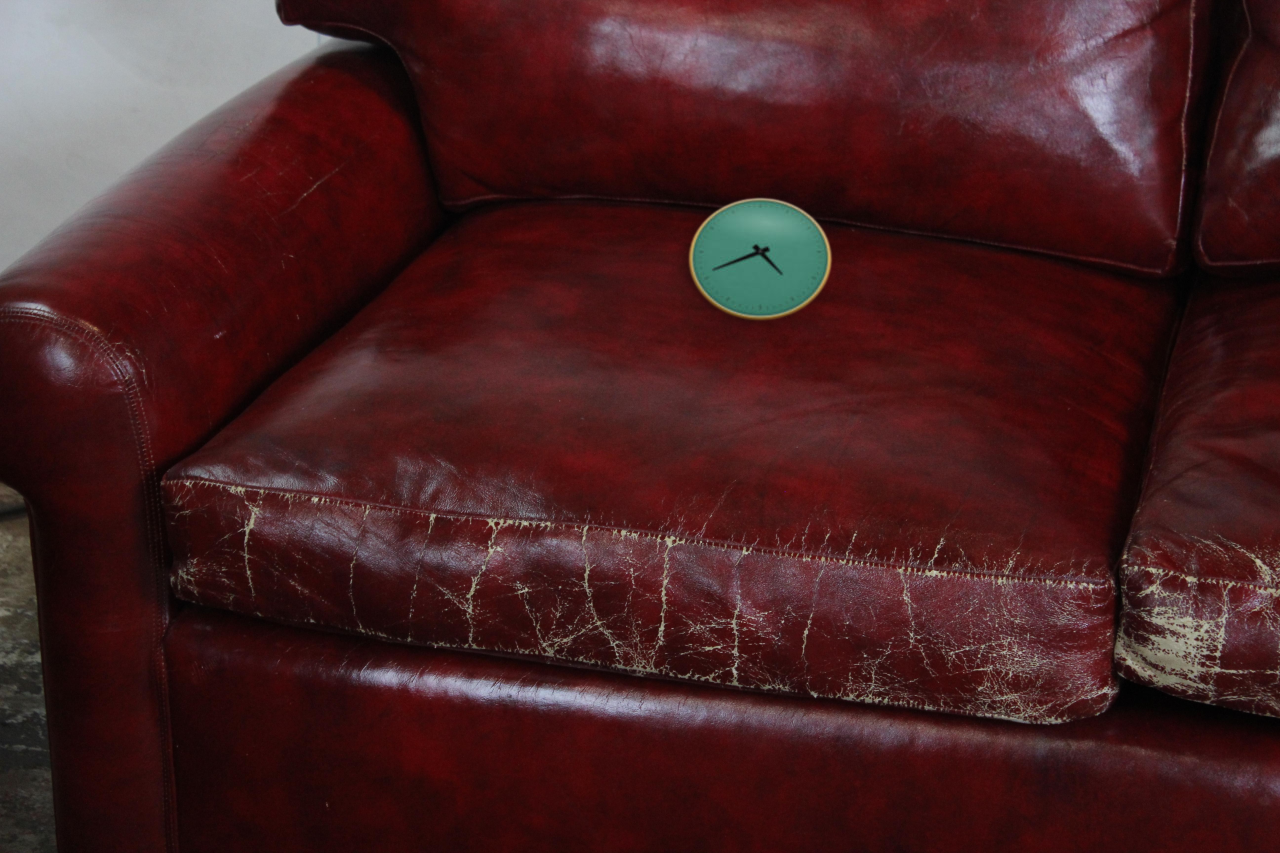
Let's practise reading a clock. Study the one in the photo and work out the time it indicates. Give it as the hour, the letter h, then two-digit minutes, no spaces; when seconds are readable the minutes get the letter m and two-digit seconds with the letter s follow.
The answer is 4h41
